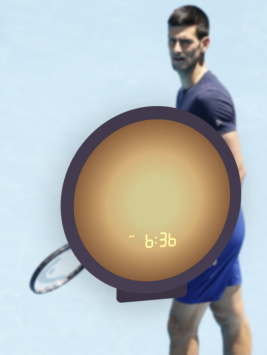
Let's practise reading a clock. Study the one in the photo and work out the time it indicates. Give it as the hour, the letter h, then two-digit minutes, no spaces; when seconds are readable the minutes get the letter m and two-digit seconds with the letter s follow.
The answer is 6h36
